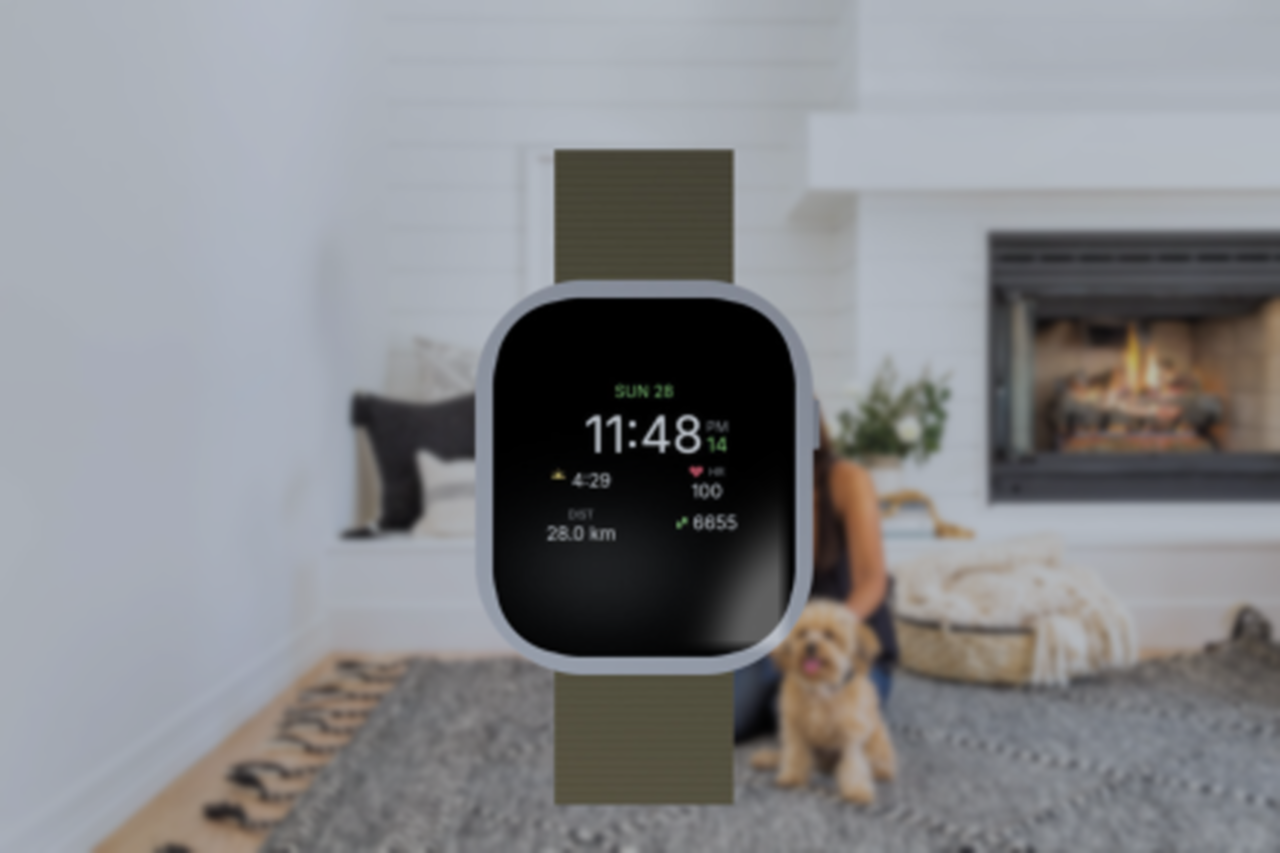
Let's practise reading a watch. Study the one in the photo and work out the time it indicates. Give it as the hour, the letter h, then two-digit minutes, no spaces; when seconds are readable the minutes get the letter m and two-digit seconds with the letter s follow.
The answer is 11h48
